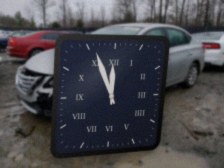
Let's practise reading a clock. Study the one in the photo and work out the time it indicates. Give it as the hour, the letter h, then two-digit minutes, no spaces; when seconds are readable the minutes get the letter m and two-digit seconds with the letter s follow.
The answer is 11h56
